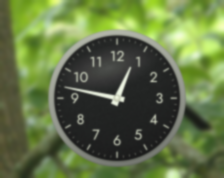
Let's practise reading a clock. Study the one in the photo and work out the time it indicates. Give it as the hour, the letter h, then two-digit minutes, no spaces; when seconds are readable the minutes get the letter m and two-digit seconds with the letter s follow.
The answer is 12h47
